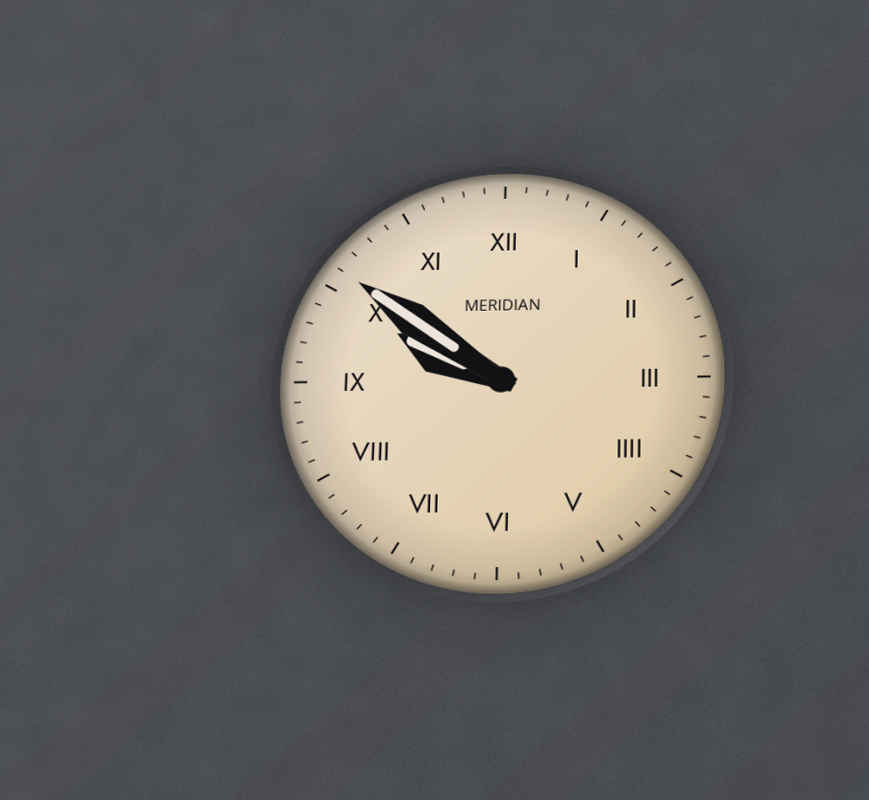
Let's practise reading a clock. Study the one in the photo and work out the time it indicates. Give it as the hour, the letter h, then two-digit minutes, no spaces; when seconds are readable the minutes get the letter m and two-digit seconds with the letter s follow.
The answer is 9h51
